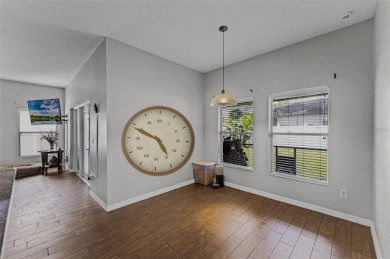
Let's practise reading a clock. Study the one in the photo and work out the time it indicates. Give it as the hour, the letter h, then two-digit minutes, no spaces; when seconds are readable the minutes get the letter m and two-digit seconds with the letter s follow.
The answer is 4h49
